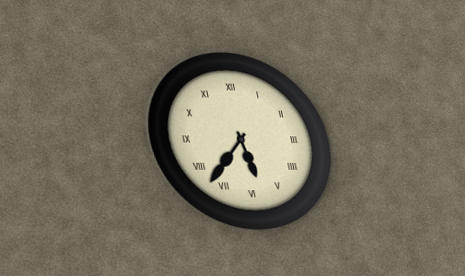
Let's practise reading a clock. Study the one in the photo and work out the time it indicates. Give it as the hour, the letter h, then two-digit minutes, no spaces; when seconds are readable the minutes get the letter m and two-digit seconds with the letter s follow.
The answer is 5h37
